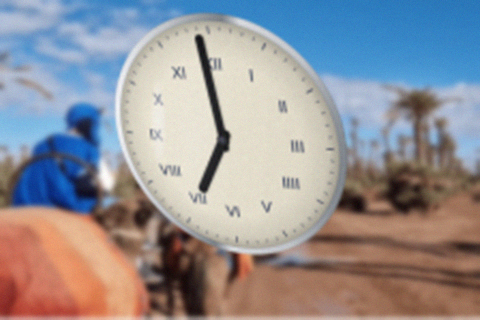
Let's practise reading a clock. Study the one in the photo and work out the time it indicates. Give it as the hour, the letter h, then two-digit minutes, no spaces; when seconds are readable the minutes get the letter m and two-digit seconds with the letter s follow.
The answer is 6h59
